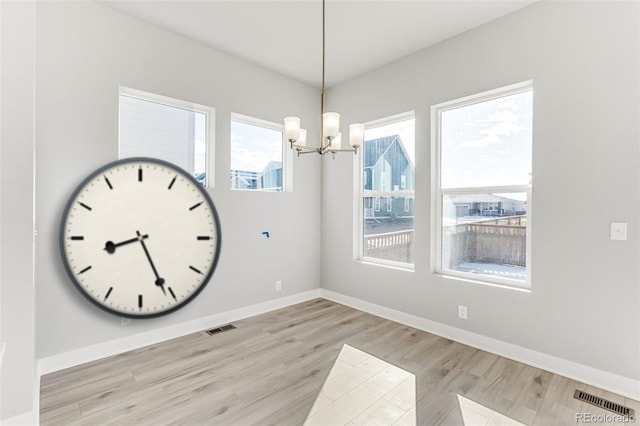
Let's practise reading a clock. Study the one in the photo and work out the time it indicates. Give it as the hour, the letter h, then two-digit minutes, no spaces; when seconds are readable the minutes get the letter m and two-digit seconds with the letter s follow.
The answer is 8h26
